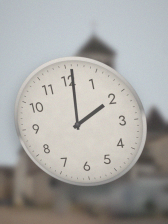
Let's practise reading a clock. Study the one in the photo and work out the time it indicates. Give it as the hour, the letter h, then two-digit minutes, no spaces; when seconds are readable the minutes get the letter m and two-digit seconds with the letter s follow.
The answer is 2h01
